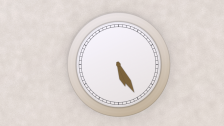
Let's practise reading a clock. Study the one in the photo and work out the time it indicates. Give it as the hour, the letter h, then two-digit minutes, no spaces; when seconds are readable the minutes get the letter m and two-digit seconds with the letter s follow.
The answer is 5h25
